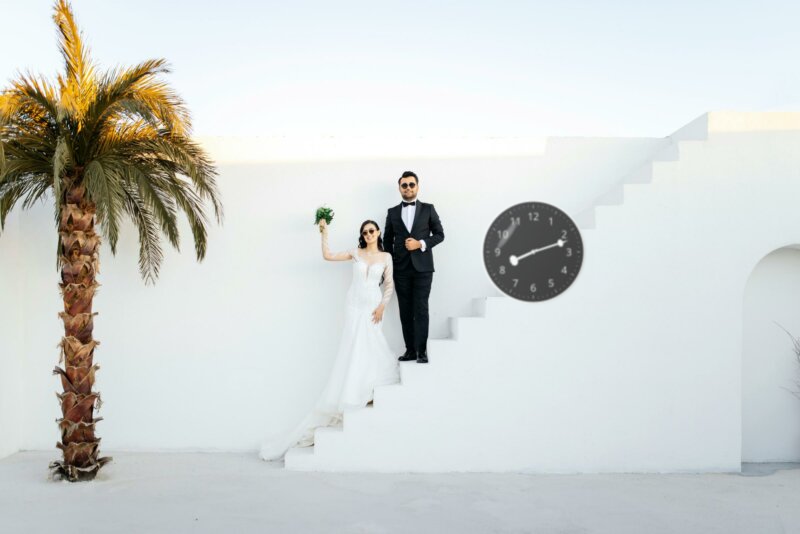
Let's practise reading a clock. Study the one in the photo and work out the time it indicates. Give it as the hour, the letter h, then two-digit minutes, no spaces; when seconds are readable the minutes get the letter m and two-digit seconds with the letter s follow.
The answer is 8h12
